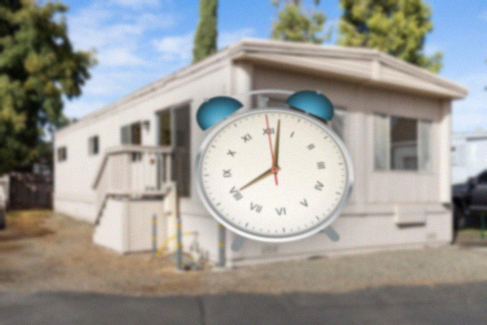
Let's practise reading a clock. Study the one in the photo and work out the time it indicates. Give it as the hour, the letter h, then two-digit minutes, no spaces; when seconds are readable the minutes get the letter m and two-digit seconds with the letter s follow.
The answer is 8h02m00s
